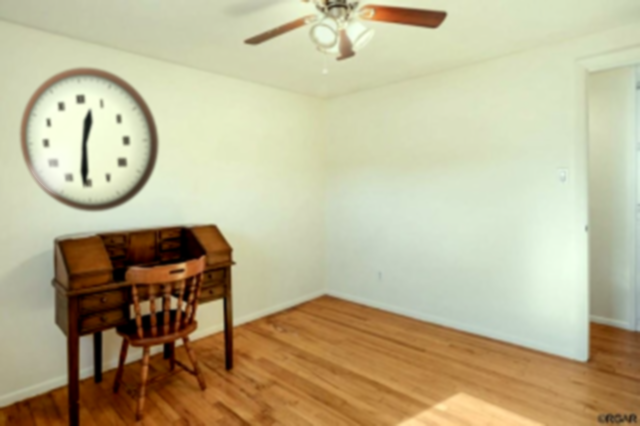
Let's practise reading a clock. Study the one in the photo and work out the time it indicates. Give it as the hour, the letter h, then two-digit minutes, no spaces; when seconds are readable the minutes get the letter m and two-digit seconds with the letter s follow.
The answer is 12h31
